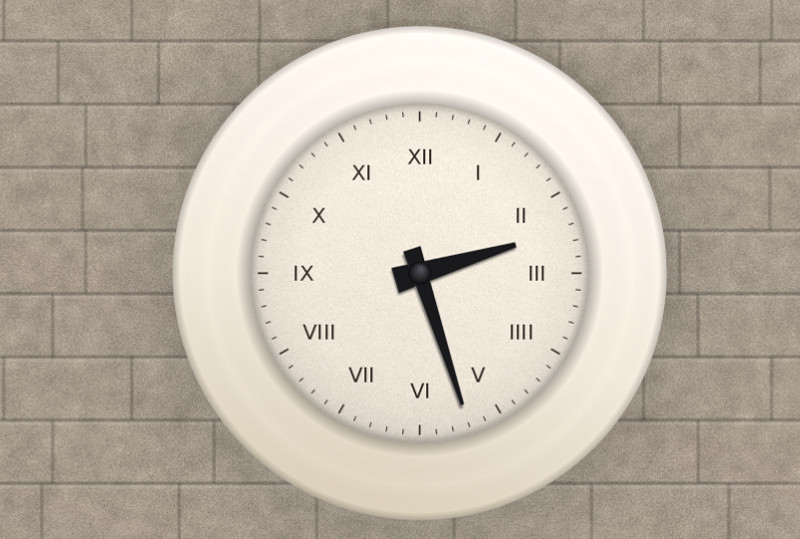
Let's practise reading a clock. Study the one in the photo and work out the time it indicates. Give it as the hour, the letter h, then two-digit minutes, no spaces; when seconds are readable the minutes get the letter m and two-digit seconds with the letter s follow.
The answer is 2h27
